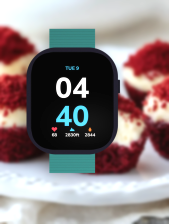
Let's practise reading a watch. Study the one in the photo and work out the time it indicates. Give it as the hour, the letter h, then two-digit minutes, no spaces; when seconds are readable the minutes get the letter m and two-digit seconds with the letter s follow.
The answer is 4h40
